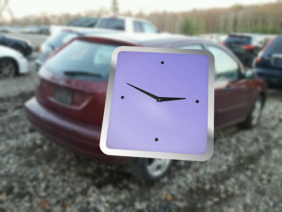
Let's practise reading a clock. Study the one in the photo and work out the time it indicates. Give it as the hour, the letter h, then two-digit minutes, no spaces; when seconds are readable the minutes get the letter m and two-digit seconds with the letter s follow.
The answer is 2h49
